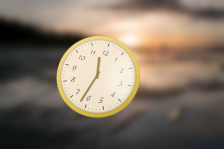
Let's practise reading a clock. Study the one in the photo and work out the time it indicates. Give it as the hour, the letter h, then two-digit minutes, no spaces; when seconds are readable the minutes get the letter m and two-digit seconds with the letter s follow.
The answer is 11h32
